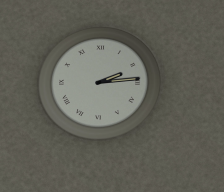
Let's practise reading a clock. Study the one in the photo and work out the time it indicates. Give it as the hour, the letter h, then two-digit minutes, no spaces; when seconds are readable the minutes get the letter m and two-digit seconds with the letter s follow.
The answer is 2h14
